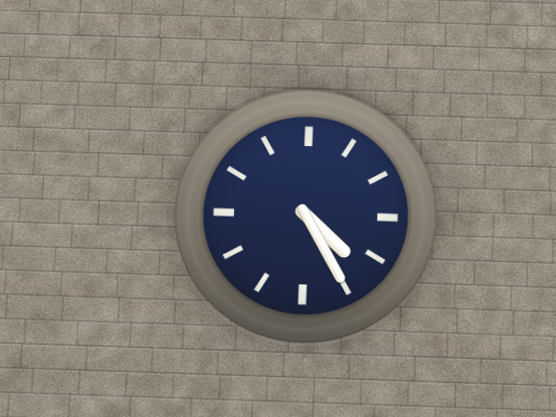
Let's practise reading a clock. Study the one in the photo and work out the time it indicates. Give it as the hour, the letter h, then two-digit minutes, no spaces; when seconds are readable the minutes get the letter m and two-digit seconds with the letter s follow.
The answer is 4h25
